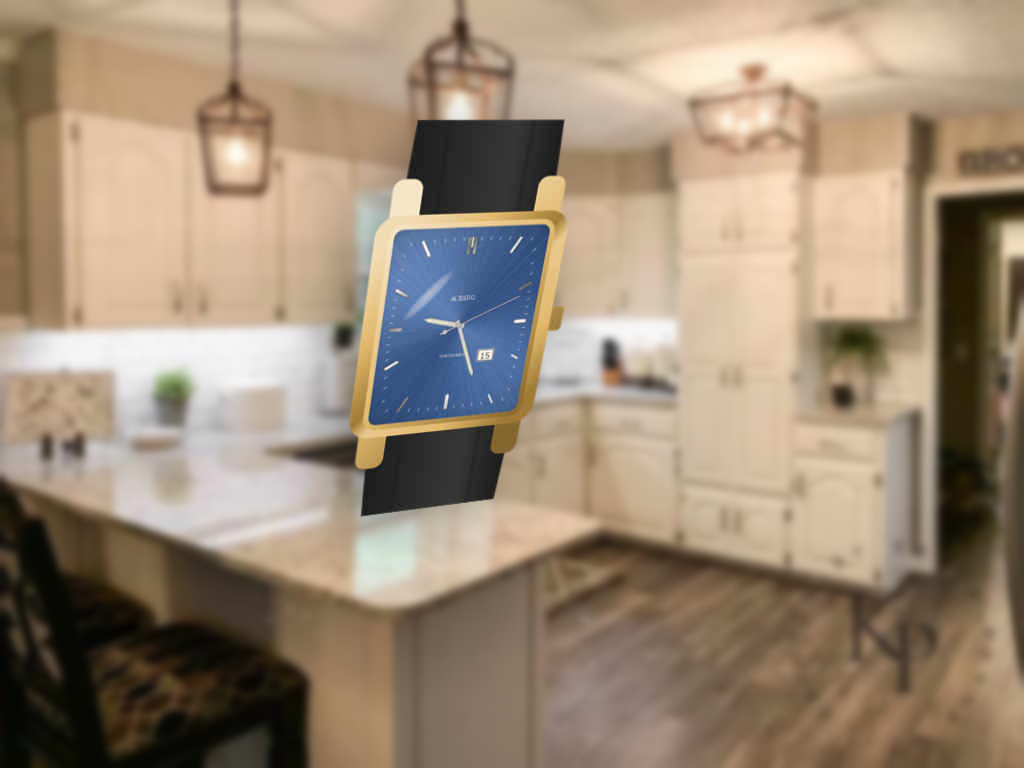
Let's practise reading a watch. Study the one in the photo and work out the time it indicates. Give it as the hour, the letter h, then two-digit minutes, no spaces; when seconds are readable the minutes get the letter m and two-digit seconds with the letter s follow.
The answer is 9h26m11s
